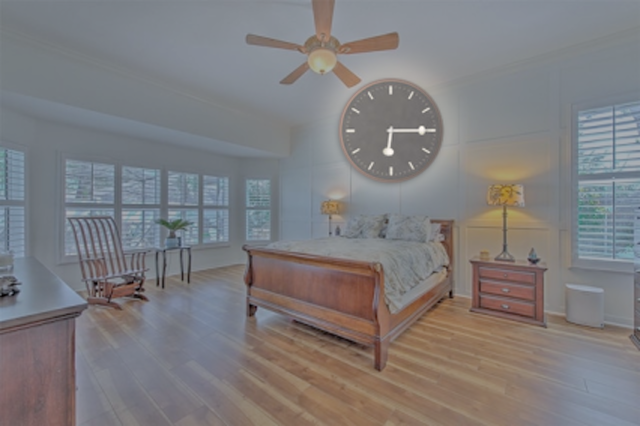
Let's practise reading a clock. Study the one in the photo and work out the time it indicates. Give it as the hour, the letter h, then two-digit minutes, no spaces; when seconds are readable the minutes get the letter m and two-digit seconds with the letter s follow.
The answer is 6h15
